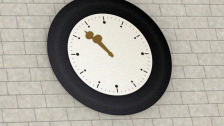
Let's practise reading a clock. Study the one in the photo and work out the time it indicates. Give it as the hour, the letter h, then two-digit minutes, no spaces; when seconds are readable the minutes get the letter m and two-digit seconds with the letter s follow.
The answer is 10h53
